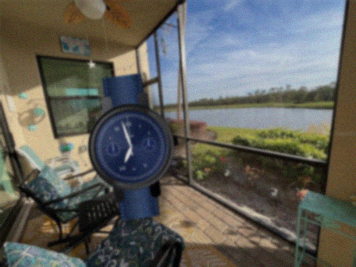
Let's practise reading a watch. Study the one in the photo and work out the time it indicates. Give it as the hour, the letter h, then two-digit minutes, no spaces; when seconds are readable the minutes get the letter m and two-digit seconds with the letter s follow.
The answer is 6h58
